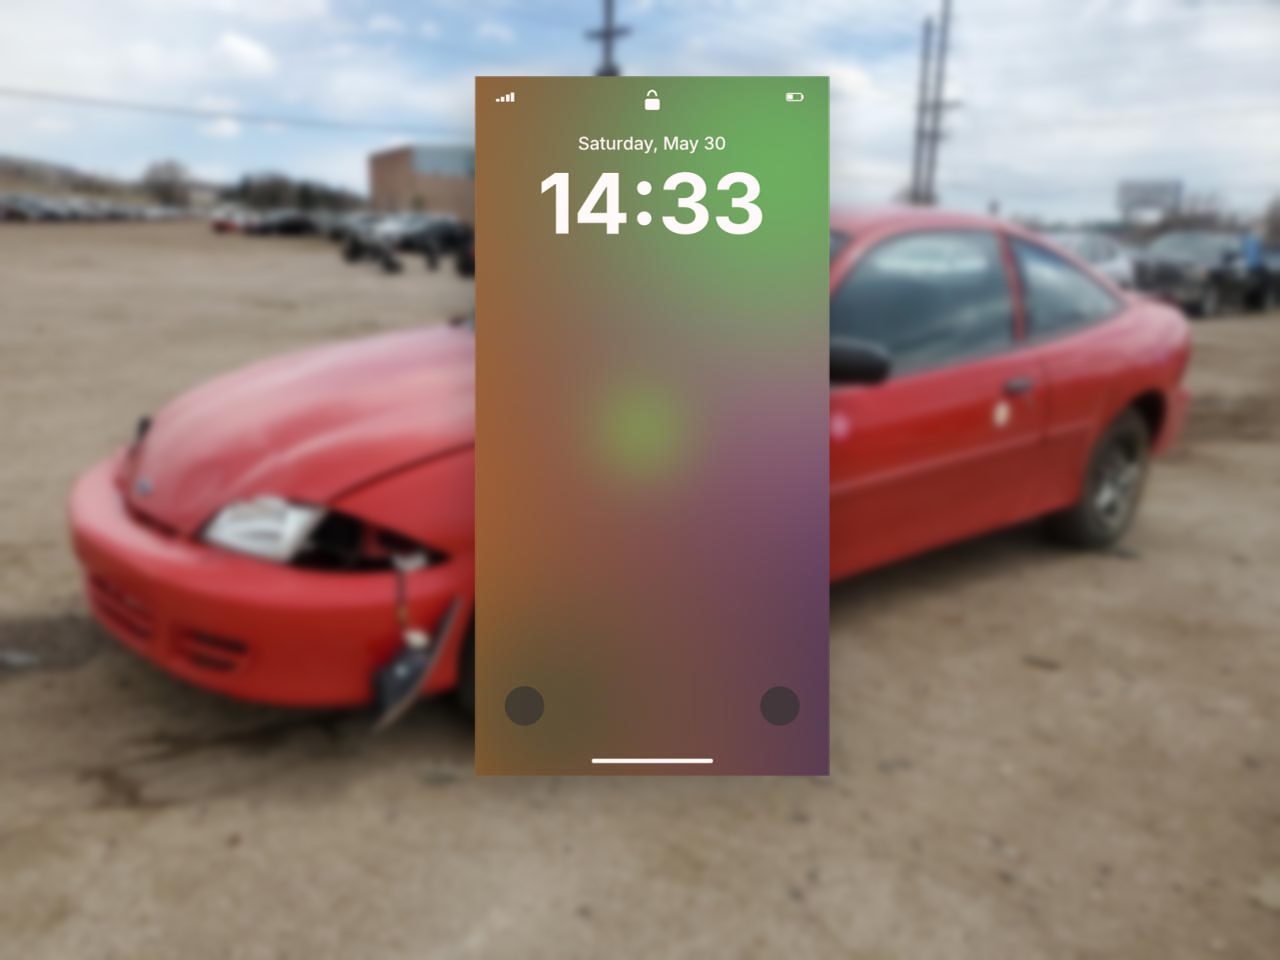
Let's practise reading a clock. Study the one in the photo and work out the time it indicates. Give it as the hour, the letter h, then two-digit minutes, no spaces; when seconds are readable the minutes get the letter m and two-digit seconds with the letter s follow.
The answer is 14h33
